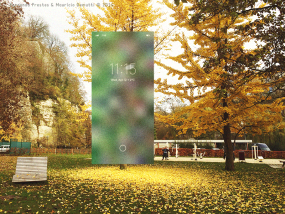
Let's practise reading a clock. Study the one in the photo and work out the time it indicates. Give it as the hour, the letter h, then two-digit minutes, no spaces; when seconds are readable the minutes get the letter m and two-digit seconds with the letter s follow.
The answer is 11h15
